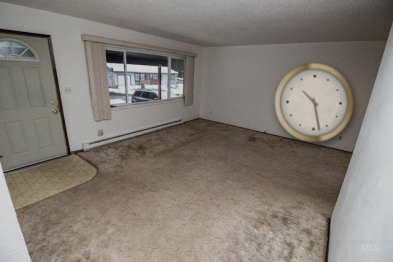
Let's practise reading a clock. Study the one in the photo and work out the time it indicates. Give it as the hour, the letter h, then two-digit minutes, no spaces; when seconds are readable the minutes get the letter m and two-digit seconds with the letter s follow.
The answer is 10h28
